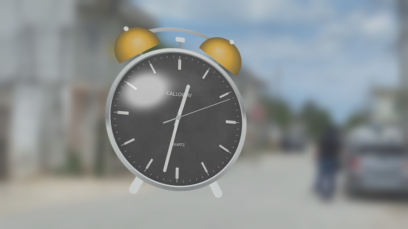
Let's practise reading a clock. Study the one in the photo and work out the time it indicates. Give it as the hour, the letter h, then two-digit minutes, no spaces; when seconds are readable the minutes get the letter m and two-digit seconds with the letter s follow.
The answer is 12h32m11s
